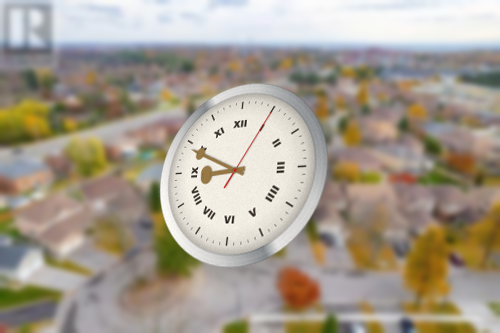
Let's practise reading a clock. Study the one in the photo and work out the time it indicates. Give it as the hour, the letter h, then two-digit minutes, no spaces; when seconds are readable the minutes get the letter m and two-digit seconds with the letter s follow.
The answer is 8h49m05s
